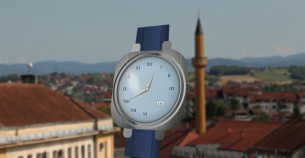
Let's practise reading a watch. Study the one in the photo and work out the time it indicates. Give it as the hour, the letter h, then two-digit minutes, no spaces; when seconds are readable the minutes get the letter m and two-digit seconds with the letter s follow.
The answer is 12h40
